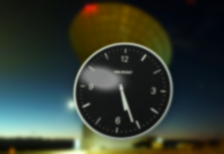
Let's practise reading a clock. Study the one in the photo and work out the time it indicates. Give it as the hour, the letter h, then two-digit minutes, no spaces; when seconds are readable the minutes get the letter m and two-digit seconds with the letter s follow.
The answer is 5h26
